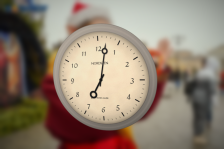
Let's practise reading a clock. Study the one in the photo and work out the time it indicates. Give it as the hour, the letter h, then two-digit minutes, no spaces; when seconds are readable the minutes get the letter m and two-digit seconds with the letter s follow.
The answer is 7h02
